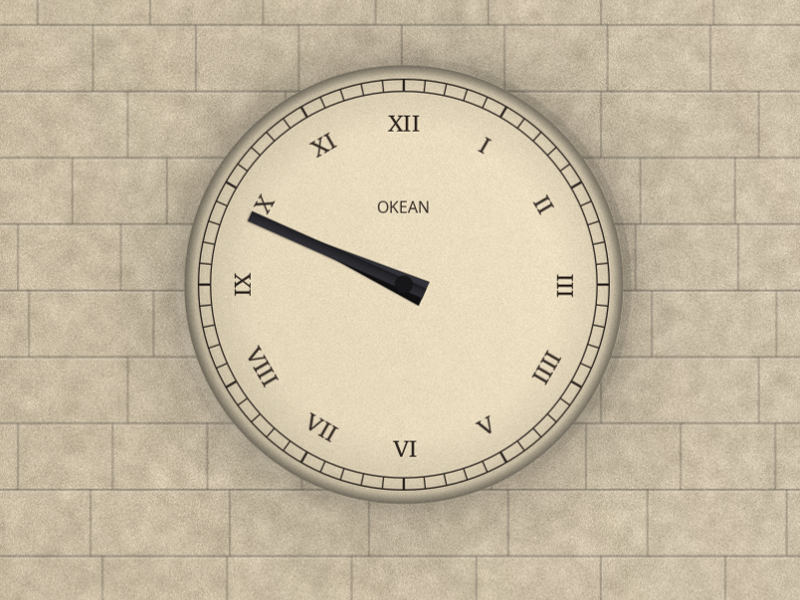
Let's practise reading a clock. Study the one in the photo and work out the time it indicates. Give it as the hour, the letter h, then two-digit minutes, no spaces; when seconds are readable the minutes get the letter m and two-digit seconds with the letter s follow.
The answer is 9h49
